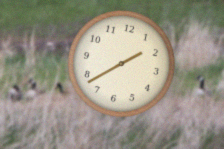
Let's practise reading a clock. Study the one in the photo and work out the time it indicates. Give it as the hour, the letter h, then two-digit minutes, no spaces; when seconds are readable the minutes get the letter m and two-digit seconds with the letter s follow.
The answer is 1h38
